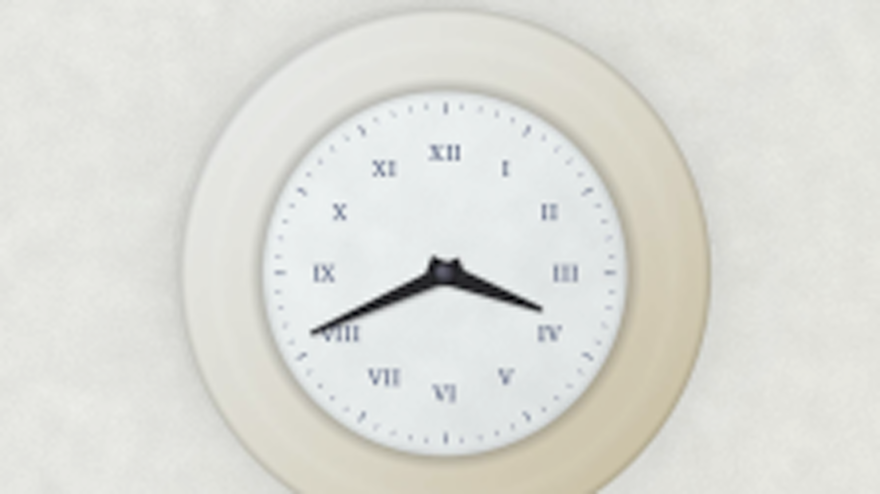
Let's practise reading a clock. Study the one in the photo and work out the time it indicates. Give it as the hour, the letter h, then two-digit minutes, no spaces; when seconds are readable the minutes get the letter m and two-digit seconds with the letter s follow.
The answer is 3h41
